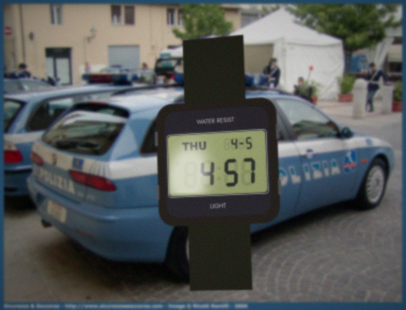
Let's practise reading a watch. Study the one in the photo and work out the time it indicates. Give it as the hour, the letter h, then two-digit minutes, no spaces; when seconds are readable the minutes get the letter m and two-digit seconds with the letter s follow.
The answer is 4h57
